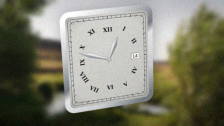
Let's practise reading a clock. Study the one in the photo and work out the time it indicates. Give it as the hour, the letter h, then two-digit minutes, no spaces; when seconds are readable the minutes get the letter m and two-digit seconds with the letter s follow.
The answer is 12h48
